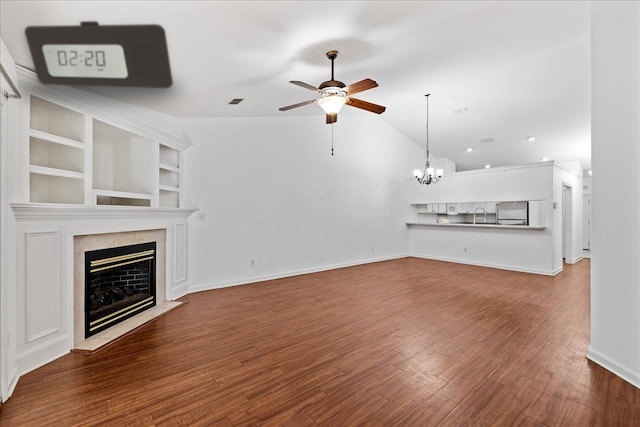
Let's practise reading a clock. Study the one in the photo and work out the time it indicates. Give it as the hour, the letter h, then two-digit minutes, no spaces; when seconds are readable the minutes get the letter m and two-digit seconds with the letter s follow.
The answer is 2h20
